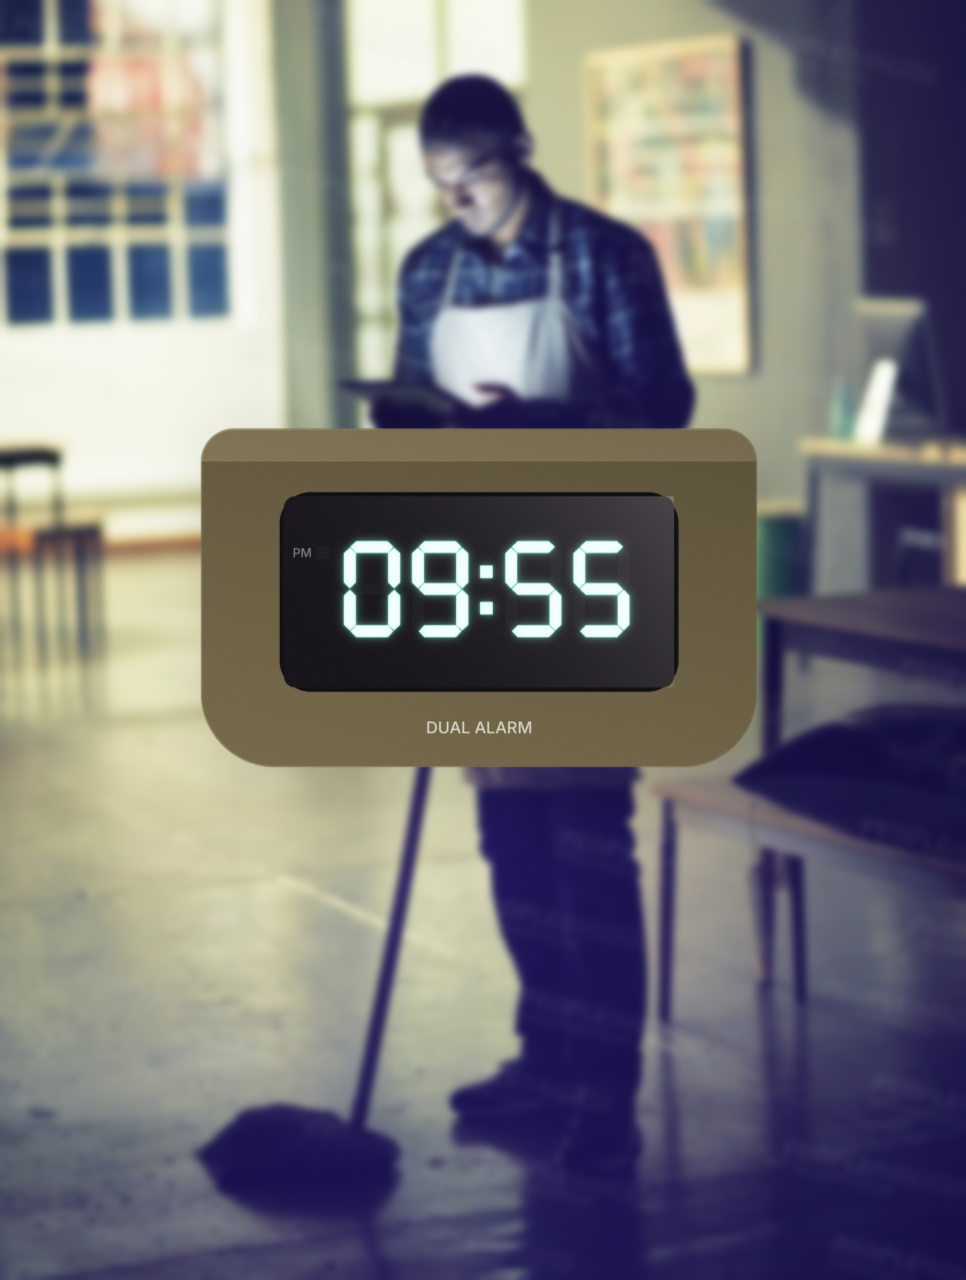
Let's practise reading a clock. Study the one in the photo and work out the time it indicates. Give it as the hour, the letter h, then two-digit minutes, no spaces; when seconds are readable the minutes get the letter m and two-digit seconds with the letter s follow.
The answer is 9h55
